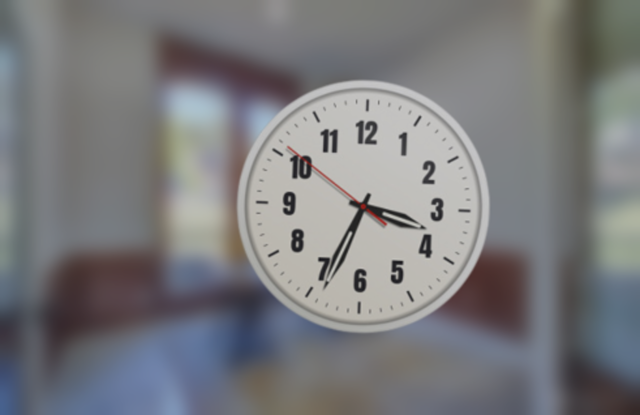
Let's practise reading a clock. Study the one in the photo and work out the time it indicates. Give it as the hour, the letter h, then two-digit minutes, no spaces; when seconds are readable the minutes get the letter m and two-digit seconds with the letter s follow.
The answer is 3h33m51s
